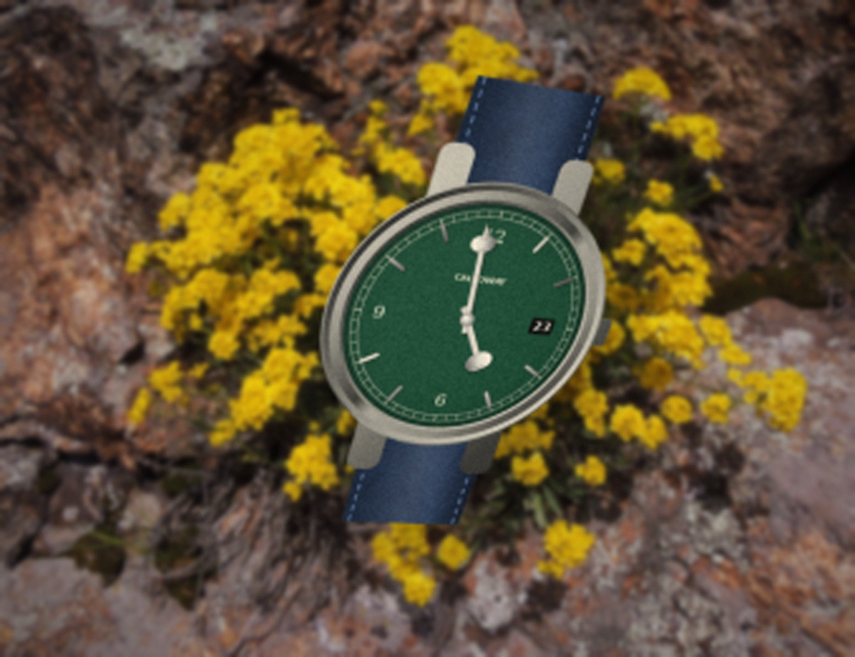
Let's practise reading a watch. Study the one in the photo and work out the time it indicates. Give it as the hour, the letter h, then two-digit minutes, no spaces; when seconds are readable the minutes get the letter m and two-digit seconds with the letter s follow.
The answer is 4h59
